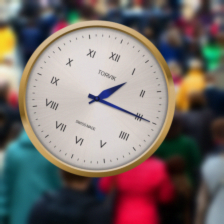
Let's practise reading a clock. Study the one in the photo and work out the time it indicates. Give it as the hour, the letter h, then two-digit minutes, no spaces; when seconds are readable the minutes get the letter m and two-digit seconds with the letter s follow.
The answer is 1h15
